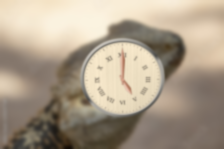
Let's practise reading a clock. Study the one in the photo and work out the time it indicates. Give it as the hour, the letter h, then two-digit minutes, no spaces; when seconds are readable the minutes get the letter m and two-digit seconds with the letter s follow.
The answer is 5h00
